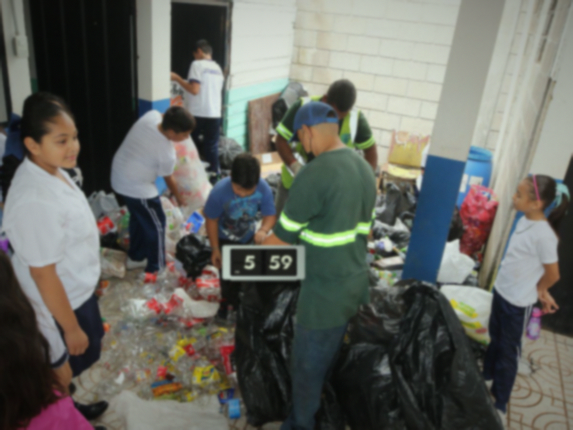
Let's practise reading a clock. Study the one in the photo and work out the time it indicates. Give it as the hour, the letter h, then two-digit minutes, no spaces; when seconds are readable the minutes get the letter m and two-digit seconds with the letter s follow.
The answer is 5h59
